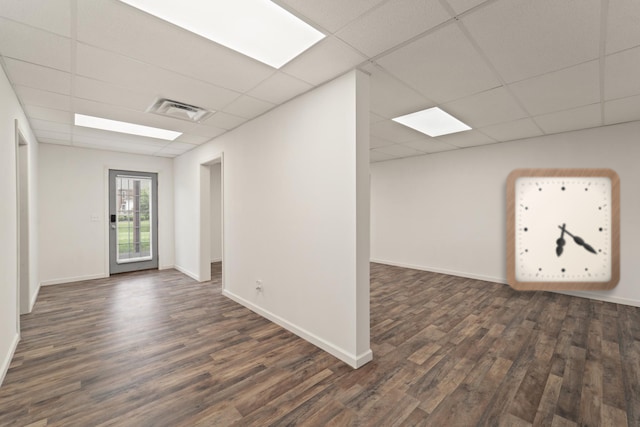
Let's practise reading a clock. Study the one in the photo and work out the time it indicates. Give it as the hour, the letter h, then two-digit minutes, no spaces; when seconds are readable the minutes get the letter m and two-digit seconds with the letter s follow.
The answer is 6h21
